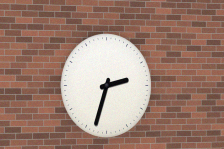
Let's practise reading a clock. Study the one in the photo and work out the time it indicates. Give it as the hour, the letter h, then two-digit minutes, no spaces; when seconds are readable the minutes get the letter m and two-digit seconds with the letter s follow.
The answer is 2h33
